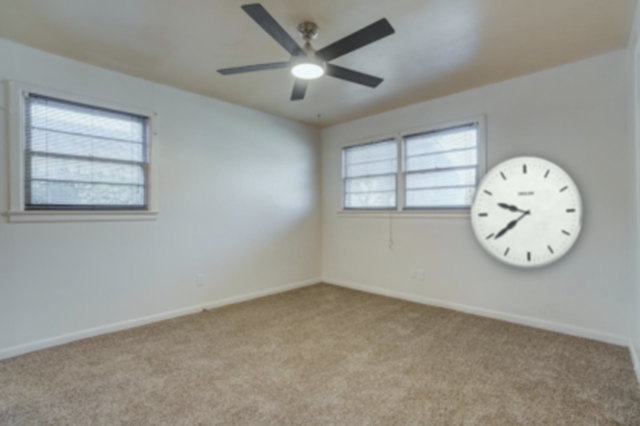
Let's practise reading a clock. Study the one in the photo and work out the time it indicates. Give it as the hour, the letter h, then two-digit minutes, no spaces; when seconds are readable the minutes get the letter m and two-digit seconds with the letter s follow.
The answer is 9h39
